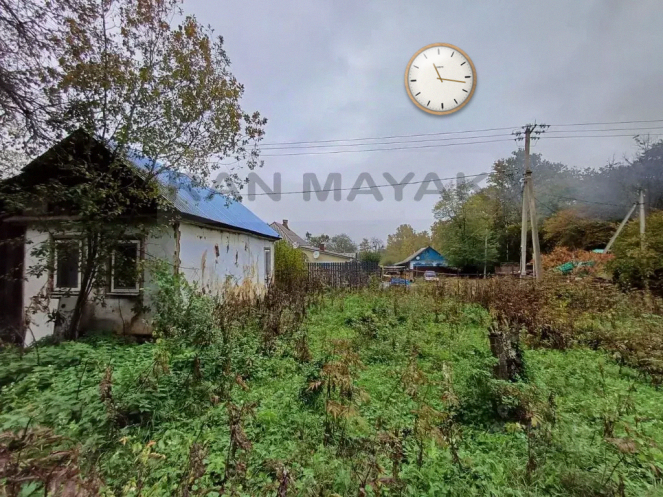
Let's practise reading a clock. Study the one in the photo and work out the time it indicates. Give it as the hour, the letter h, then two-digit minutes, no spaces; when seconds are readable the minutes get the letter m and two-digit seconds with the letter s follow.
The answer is 11h17
